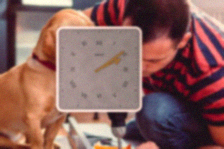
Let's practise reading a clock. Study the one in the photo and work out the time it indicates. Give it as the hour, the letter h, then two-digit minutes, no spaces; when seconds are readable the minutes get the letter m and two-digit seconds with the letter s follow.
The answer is 2h09
